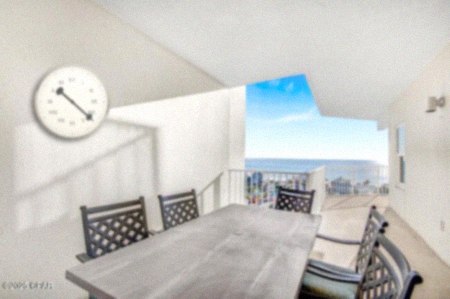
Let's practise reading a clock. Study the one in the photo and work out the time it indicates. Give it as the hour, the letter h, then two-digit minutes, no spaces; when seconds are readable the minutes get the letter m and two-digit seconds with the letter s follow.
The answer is 10h22
